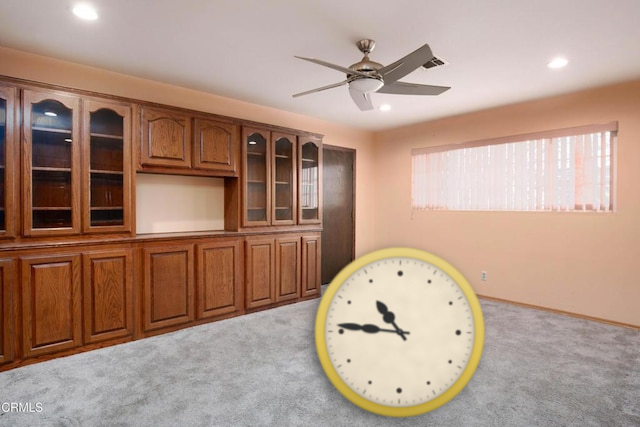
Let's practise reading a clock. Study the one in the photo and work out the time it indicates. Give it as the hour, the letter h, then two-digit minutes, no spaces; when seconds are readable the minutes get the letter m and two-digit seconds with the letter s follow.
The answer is 10h46
